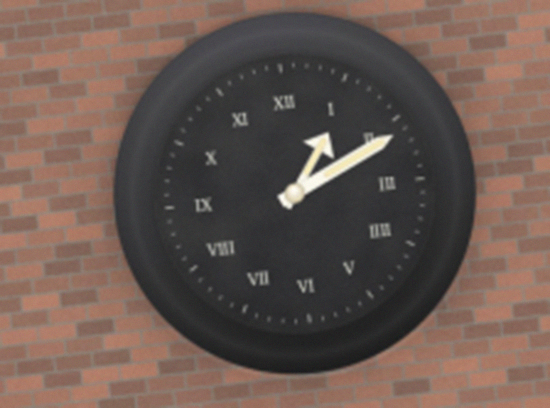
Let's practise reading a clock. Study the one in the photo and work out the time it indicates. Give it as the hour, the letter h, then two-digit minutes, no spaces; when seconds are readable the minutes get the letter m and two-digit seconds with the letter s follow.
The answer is 1h11
